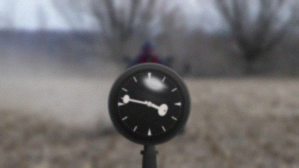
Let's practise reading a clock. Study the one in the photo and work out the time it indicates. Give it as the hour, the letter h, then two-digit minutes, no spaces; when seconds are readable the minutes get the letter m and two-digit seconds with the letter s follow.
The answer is 3h47
